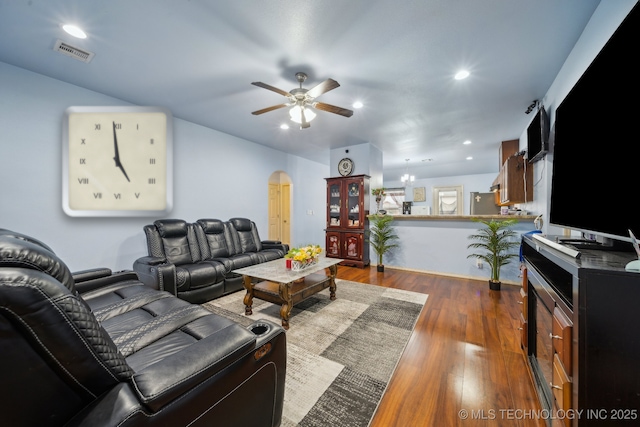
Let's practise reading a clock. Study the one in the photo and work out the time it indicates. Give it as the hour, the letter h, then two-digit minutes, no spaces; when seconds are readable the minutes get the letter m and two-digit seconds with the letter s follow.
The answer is 4h59
